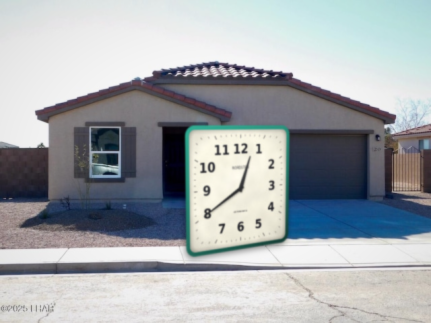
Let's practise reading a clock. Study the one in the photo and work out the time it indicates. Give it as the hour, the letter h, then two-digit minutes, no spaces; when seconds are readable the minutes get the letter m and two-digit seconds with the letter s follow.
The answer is 12h40
